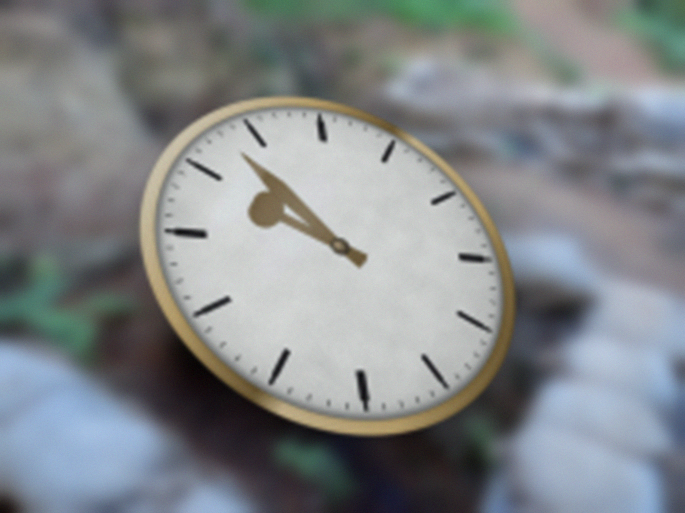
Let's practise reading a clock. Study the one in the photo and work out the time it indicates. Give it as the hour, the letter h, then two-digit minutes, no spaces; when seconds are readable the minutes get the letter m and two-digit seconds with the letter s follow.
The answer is 9h53
